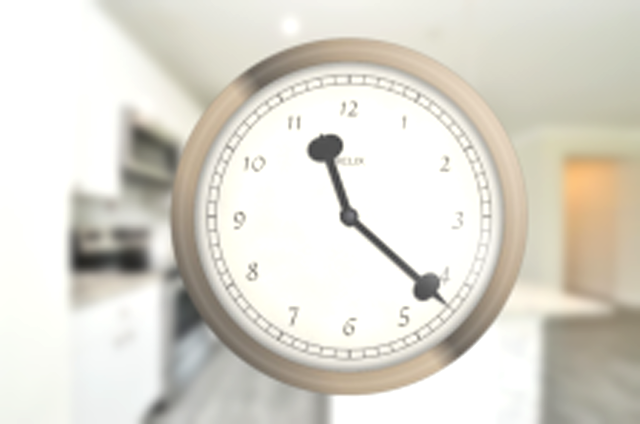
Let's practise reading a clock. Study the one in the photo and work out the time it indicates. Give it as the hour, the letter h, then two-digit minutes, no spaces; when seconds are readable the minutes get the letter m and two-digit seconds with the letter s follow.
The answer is 11h22
